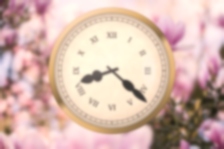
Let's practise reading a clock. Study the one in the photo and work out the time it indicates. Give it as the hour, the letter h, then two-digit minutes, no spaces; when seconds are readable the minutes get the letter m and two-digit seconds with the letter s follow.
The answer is 8h22
